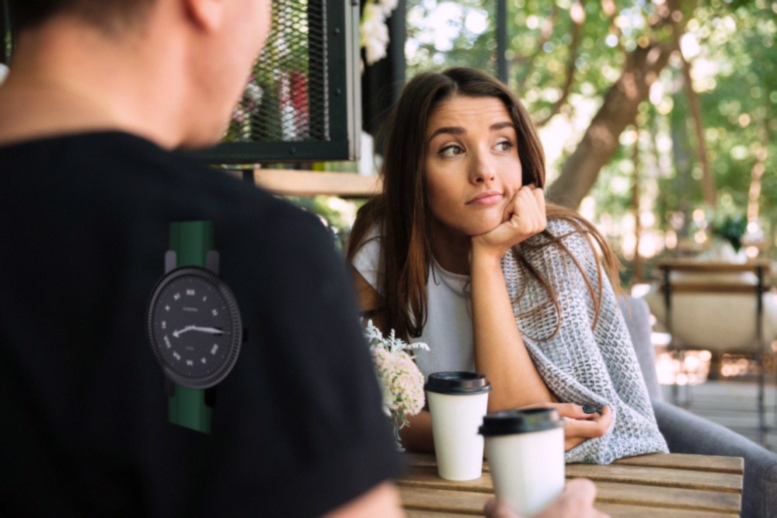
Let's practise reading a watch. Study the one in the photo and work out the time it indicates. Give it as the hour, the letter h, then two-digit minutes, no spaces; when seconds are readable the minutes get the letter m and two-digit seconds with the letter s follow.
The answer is 8h15
